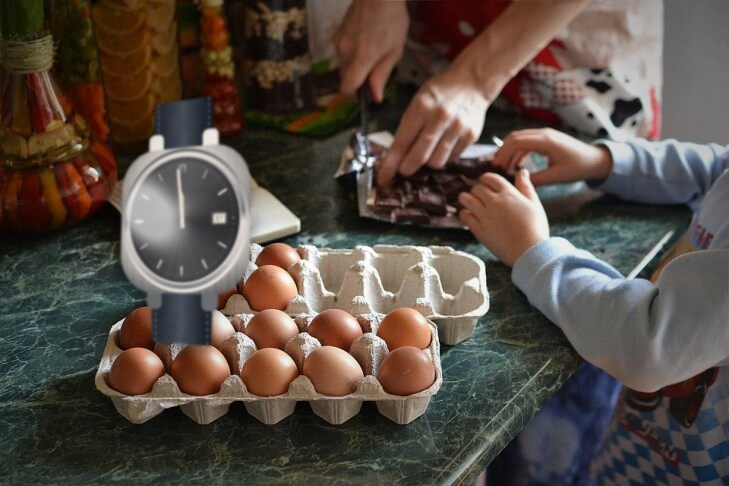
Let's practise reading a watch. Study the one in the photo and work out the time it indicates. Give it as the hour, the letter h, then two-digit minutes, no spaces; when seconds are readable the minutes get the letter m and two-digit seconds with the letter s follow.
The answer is 11h59
